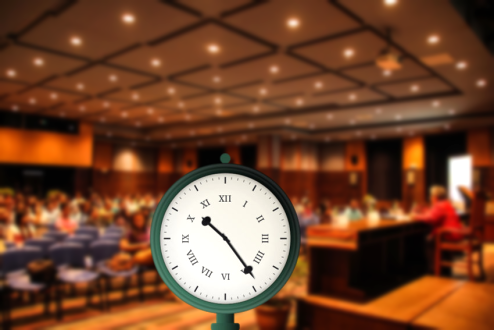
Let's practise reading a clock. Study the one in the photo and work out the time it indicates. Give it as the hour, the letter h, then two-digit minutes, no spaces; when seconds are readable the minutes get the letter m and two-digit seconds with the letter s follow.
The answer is 10h24
